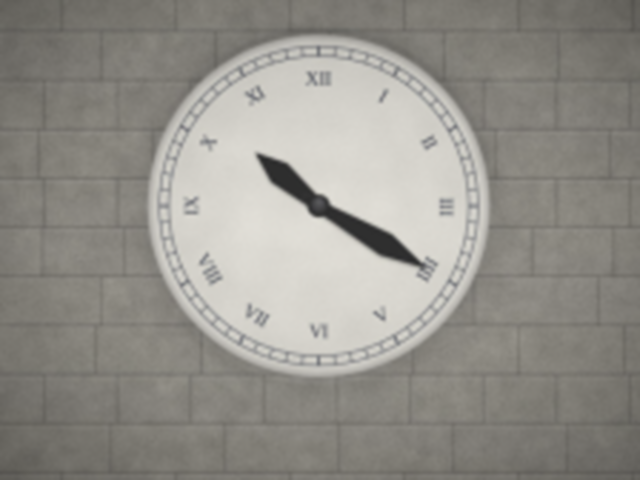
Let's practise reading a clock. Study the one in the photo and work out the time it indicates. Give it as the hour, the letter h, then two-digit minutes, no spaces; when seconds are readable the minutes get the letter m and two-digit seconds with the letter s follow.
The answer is 10h20
